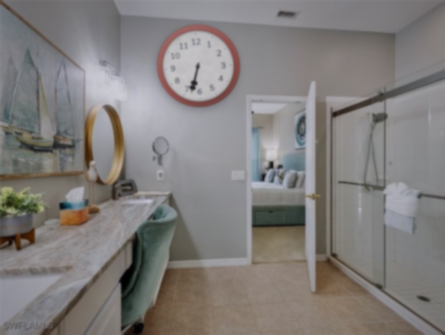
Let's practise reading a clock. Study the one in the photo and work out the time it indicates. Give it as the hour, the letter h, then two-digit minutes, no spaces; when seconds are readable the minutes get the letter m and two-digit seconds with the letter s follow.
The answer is 6h33
